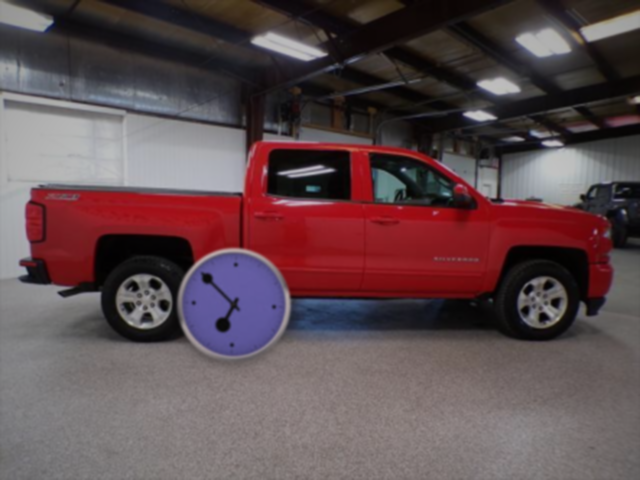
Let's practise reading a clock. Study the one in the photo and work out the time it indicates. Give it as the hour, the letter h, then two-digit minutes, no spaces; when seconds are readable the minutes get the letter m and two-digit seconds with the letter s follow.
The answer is 6h52
